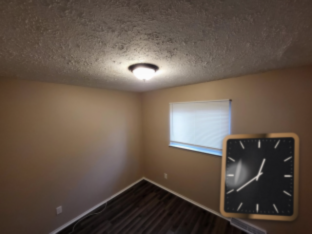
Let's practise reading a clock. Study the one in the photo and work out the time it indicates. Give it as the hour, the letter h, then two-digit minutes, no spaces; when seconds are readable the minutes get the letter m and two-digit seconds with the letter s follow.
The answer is 12h39
